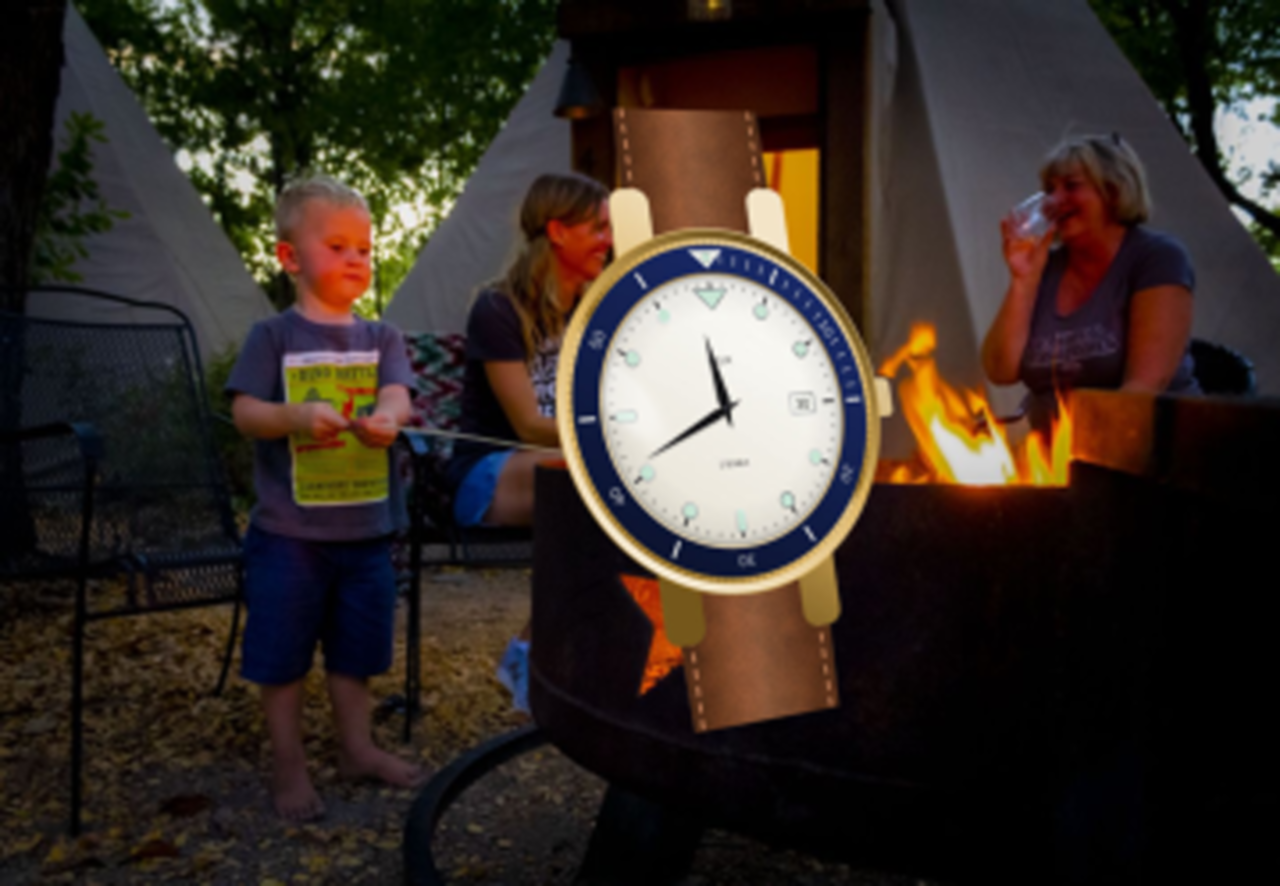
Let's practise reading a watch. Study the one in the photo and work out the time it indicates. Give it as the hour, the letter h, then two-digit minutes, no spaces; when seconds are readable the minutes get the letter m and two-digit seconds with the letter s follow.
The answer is 11h41
